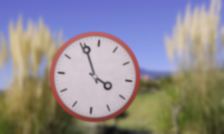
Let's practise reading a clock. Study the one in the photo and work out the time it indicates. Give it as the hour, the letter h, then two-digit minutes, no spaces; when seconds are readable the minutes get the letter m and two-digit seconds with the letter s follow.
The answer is 3h56
